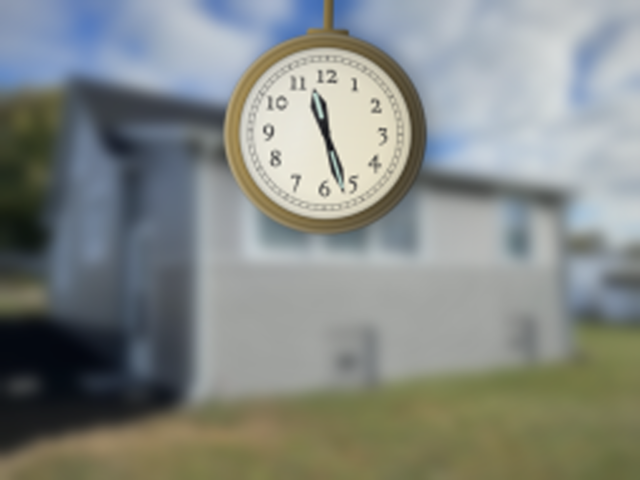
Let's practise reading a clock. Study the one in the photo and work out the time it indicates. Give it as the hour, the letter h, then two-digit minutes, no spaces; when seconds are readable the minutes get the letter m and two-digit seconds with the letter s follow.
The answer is 11h27
